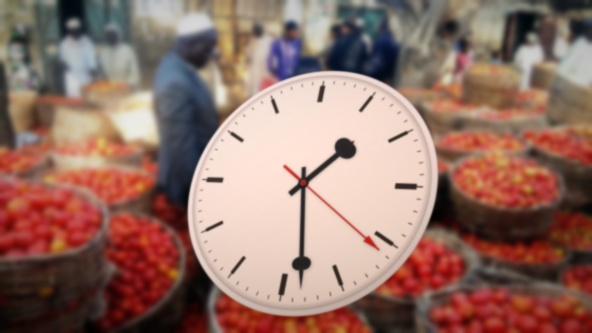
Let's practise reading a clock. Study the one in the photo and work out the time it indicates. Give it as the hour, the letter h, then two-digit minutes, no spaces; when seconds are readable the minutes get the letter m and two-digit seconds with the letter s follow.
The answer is 1h28m21s
